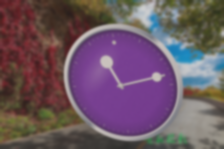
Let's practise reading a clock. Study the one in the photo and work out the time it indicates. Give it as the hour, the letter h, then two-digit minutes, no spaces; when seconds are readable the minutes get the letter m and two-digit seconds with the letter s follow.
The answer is 11h13
